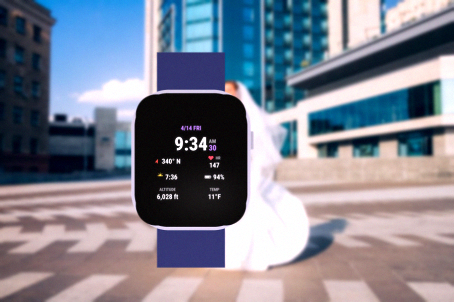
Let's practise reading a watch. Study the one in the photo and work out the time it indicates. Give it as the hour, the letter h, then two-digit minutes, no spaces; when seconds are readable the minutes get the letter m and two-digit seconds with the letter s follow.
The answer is 9h34m30s
